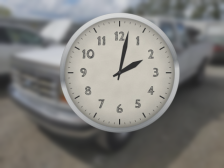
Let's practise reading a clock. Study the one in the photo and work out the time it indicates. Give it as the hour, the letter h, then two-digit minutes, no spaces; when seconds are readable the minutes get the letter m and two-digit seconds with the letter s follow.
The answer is 2h02
